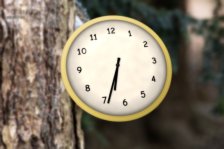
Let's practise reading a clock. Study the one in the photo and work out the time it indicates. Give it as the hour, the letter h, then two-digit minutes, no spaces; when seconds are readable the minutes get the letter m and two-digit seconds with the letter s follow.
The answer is 6h34
